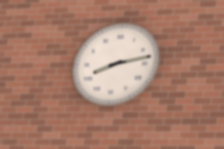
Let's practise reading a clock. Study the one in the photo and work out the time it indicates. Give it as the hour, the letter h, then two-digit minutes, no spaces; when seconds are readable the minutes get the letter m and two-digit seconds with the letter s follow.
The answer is 8h13
